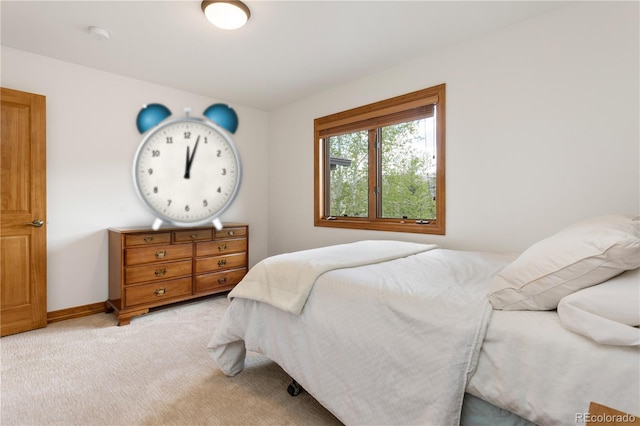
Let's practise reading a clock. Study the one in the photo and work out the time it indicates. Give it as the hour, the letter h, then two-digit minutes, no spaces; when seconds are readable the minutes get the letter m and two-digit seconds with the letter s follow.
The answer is 12h03
